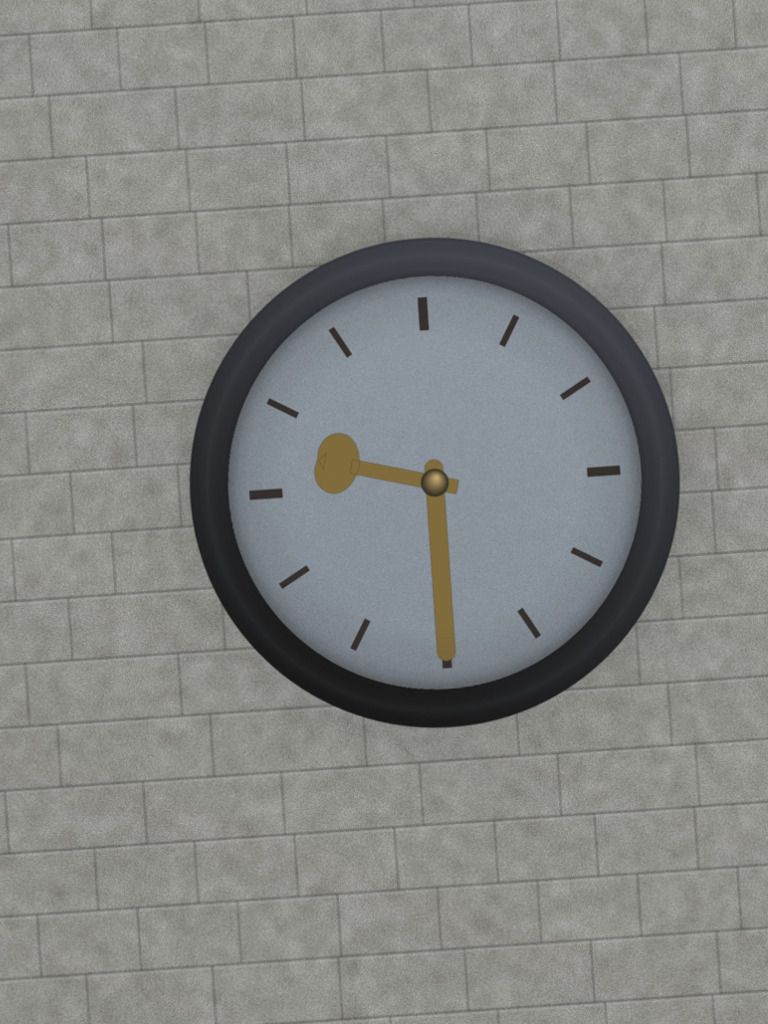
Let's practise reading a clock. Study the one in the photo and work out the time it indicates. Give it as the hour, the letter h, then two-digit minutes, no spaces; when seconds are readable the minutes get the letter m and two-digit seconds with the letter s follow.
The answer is 9h30
